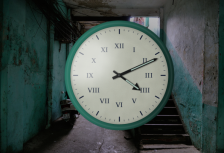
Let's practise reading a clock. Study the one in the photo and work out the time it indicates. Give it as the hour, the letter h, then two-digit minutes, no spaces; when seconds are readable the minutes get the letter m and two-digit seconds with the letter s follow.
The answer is 4h11
